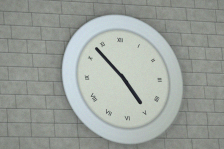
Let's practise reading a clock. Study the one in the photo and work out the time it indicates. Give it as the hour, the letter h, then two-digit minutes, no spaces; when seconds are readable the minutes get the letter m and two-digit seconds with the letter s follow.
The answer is 4h53
